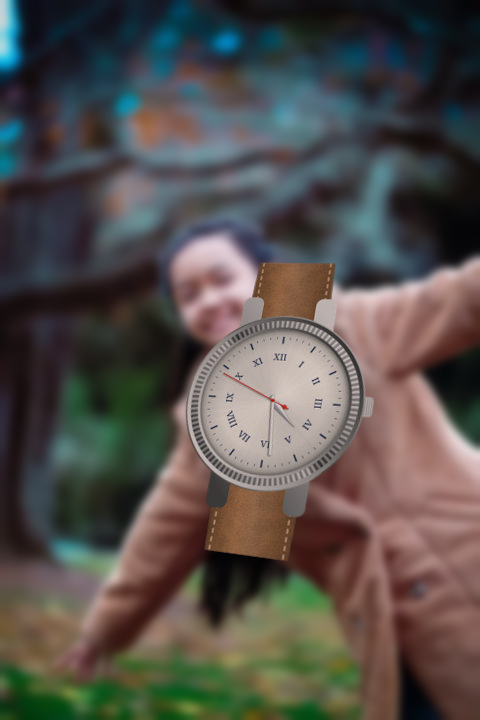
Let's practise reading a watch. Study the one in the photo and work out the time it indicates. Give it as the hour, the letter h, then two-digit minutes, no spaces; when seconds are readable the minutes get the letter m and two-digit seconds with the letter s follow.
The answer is 4h28m49s
